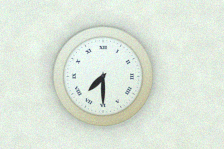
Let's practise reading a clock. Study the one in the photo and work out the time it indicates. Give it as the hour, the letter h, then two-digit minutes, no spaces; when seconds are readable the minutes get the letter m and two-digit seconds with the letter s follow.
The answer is 7h30
